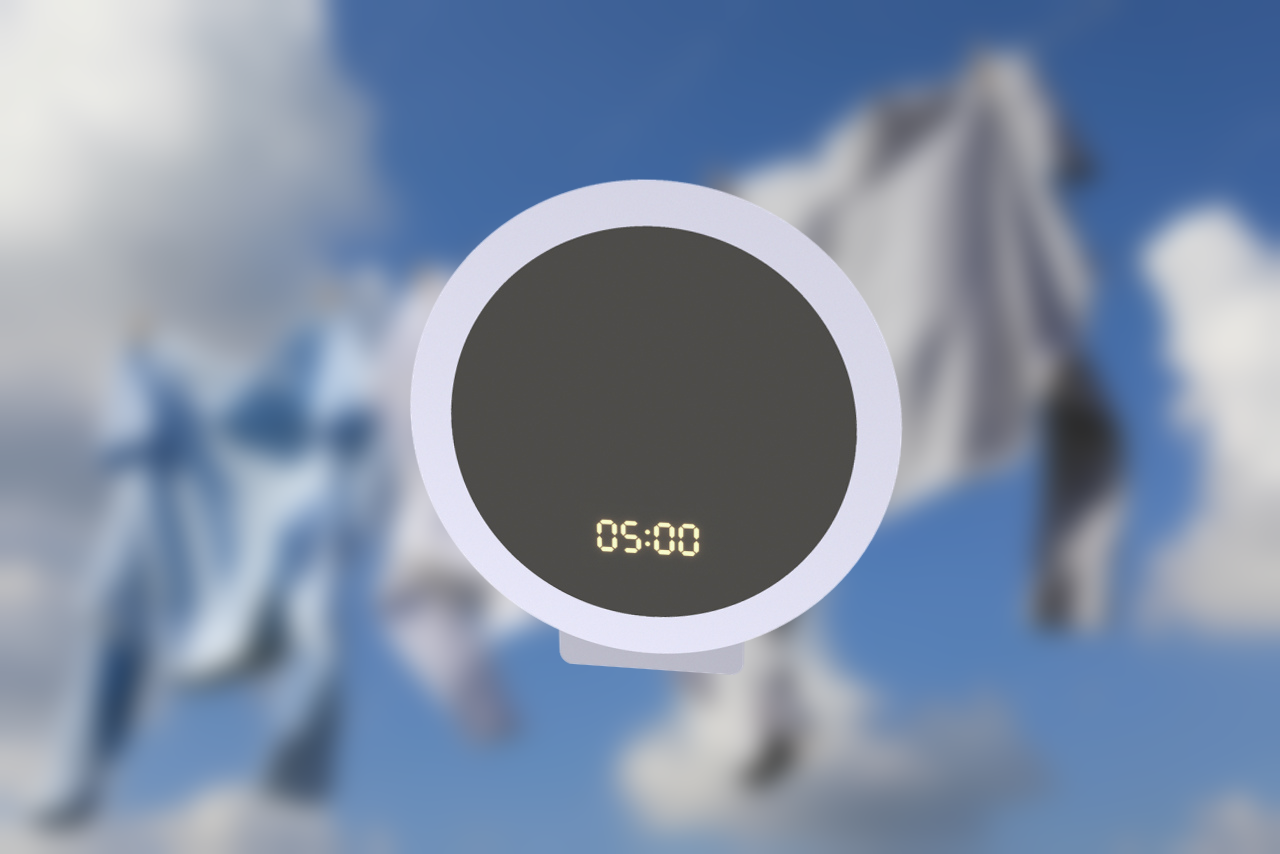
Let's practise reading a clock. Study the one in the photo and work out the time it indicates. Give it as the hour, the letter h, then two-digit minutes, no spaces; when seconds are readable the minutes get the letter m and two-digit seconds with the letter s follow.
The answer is 5h00
